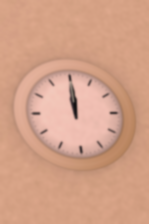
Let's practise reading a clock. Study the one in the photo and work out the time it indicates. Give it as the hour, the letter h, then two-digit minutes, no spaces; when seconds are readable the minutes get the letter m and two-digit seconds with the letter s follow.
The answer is 12h00
